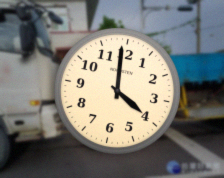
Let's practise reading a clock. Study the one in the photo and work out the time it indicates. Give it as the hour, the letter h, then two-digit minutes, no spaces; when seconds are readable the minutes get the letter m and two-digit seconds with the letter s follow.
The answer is 3h59
